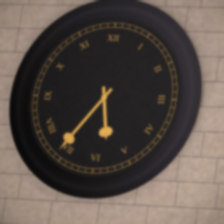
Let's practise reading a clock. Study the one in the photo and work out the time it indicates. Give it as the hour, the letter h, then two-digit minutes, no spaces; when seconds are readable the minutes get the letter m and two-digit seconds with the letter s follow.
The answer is 5h36
